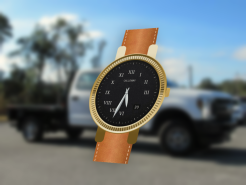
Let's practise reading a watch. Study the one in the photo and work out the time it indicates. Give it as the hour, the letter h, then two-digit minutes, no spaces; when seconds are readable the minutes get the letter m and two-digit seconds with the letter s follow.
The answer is 5h33
